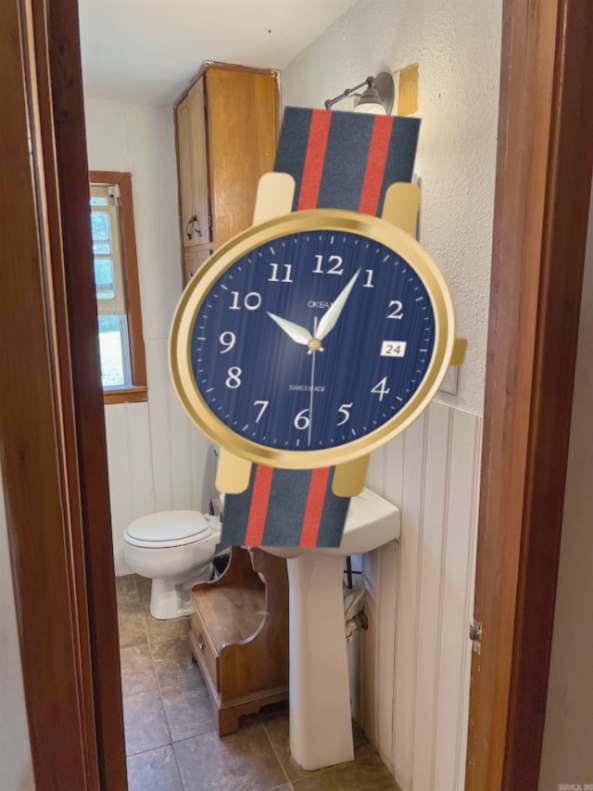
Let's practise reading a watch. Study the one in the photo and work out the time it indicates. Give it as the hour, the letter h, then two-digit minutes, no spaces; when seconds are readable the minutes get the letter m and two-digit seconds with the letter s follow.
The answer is 10h03m29s
